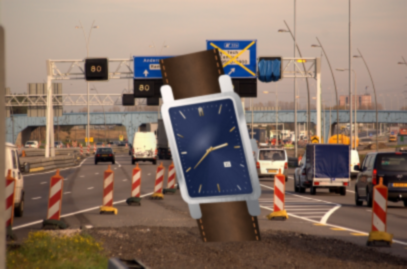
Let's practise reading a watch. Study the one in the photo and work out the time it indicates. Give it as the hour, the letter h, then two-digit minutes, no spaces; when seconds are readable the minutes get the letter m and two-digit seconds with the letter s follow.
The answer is 2h39
